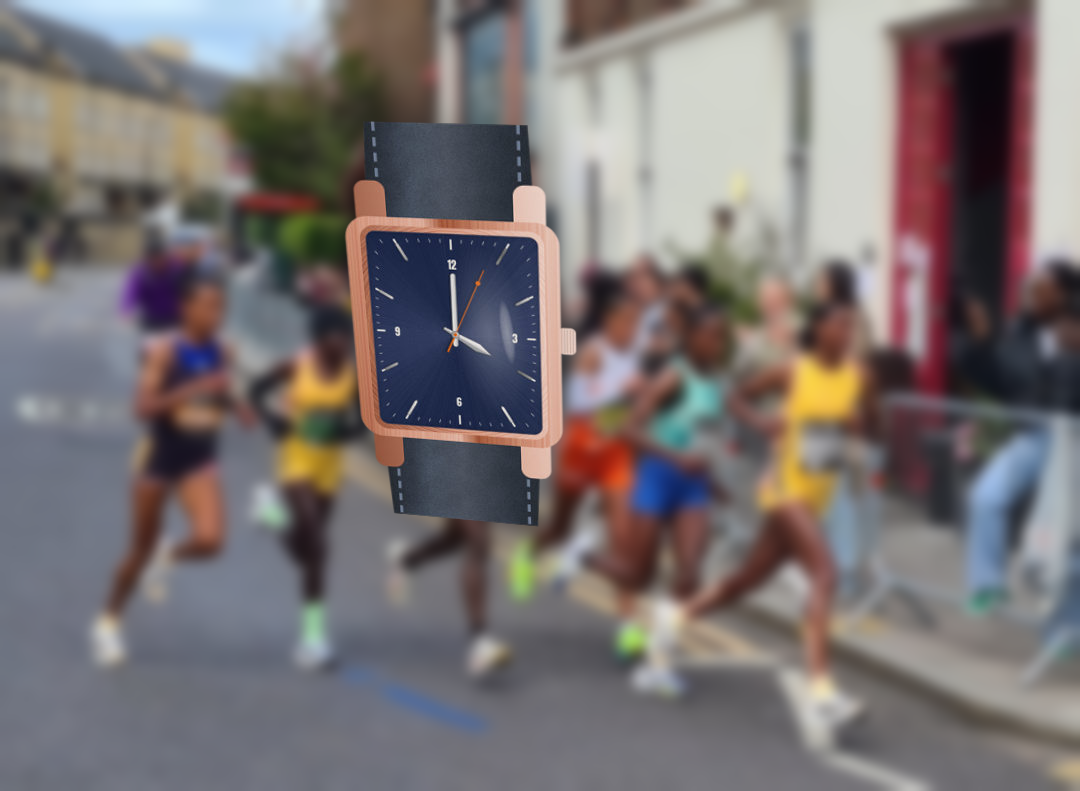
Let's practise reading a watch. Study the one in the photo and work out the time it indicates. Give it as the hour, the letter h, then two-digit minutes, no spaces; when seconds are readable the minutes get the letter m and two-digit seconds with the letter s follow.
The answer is 4h00m04s
